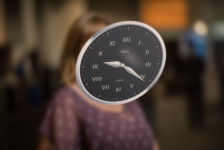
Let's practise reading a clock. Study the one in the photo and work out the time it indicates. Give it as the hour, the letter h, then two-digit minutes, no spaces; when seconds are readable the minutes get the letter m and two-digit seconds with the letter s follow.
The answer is 9h21
